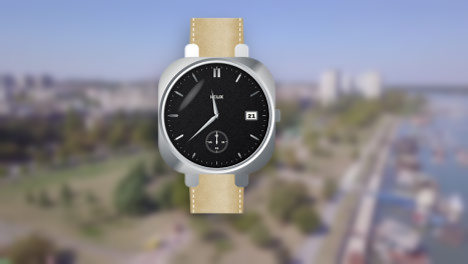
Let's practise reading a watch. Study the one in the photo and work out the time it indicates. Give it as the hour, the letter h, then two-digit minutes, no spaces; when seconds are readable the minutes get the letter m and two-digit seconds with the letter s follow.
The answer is 11h38
